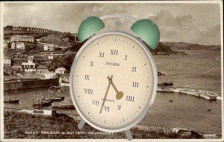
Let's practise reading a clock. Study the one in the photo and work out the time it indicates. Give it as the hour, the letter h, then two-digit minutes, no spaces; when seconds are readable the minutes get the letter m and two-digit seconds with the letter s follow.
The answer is 4h32
